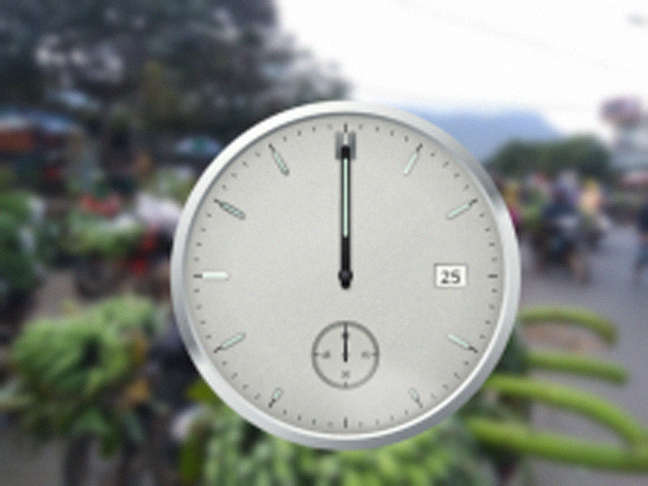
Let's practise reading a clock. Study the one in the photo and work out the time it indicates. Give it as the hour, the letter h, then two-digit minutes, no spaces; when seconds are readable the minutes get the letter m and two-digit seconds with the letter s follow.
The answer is 12h00
